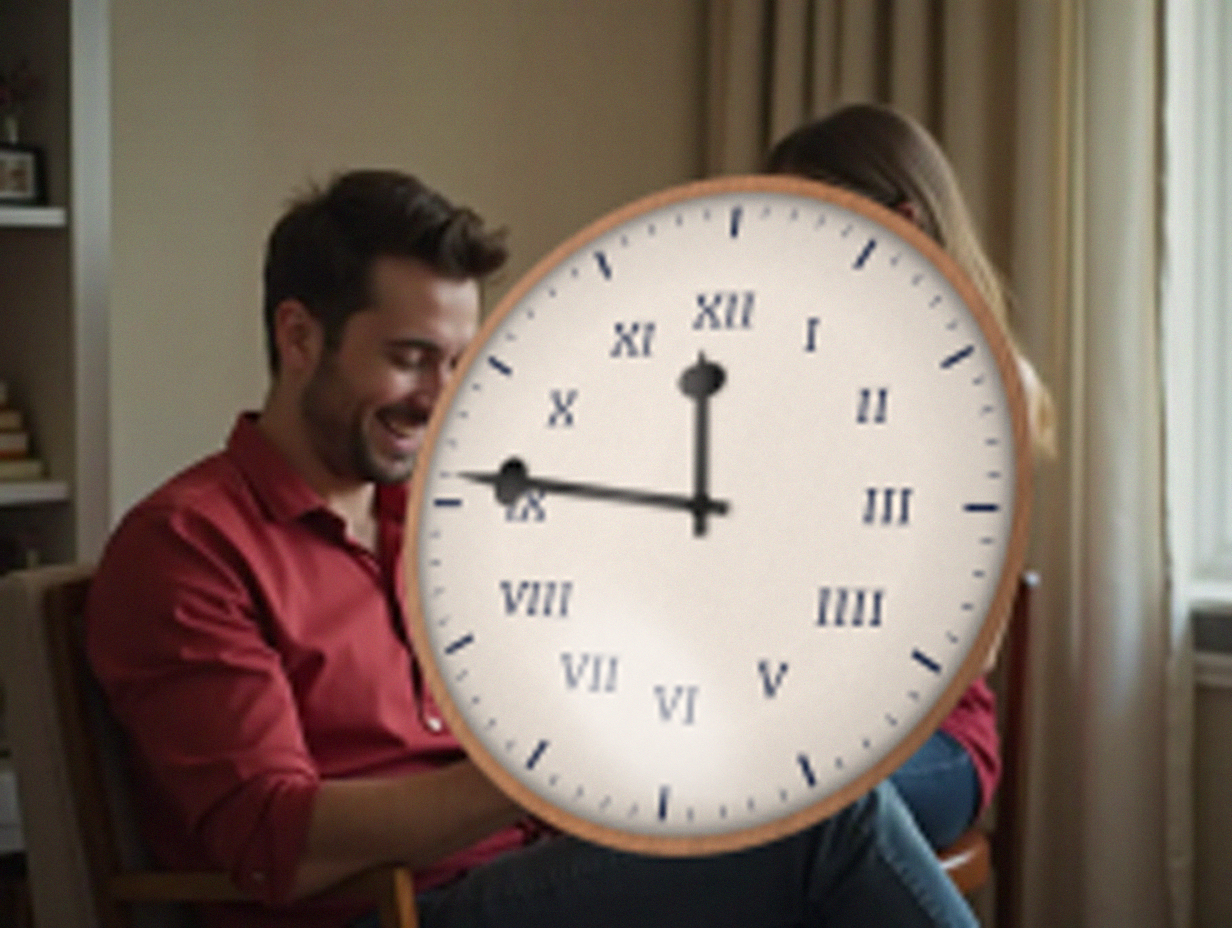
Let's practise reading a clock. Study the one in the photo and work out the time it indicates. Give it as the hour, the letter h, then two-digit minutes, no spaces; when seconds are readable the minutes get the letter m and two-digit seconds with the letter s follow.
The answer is 11h46
